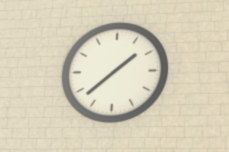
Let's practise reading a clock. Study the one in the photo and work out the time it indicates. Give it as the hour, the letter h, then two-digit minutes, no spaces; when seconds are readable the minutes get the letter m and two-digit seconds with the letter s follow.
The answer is 1h38
